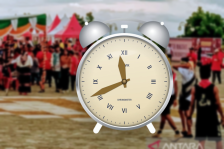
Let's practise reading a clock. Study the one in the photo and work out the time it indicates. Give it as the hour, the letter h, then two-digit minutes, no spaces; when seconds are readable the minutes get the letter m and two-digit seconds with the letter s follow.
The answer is 11h41
